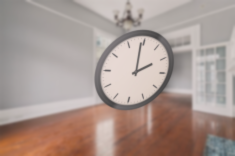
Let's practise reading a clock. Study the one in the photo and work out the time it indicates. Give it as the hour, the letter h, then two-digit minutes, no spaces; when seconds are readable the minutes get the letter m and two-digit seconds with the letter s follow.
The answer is 1h59
